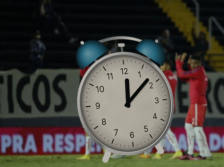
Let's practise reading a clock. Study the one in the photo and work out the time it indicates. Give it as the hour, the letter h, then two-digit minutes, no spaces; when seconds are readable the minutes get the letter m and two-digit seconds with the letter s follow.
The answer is 12h08
